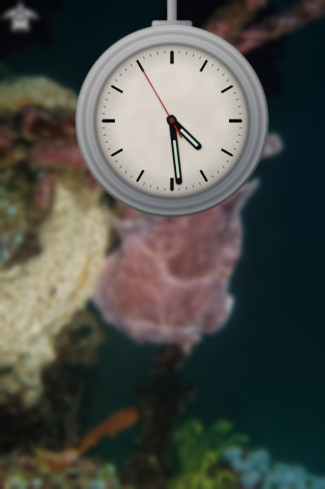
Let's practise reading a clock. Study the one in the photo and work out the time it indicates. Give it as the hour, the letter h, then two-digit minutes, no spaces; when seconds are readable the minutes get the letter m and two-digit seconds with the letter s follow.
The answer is 4h28m55s
